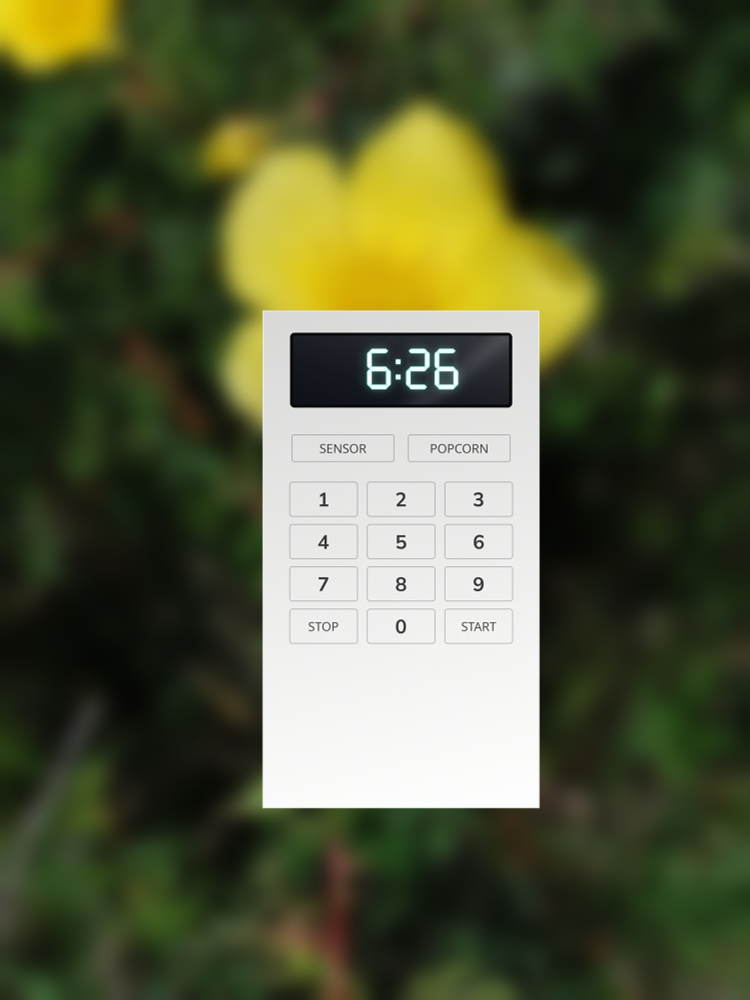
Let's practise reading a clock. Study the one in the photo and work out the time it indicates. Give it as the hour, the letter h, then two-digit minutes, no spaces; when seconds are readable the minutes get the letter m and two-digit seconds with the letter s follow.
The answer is 6h26
